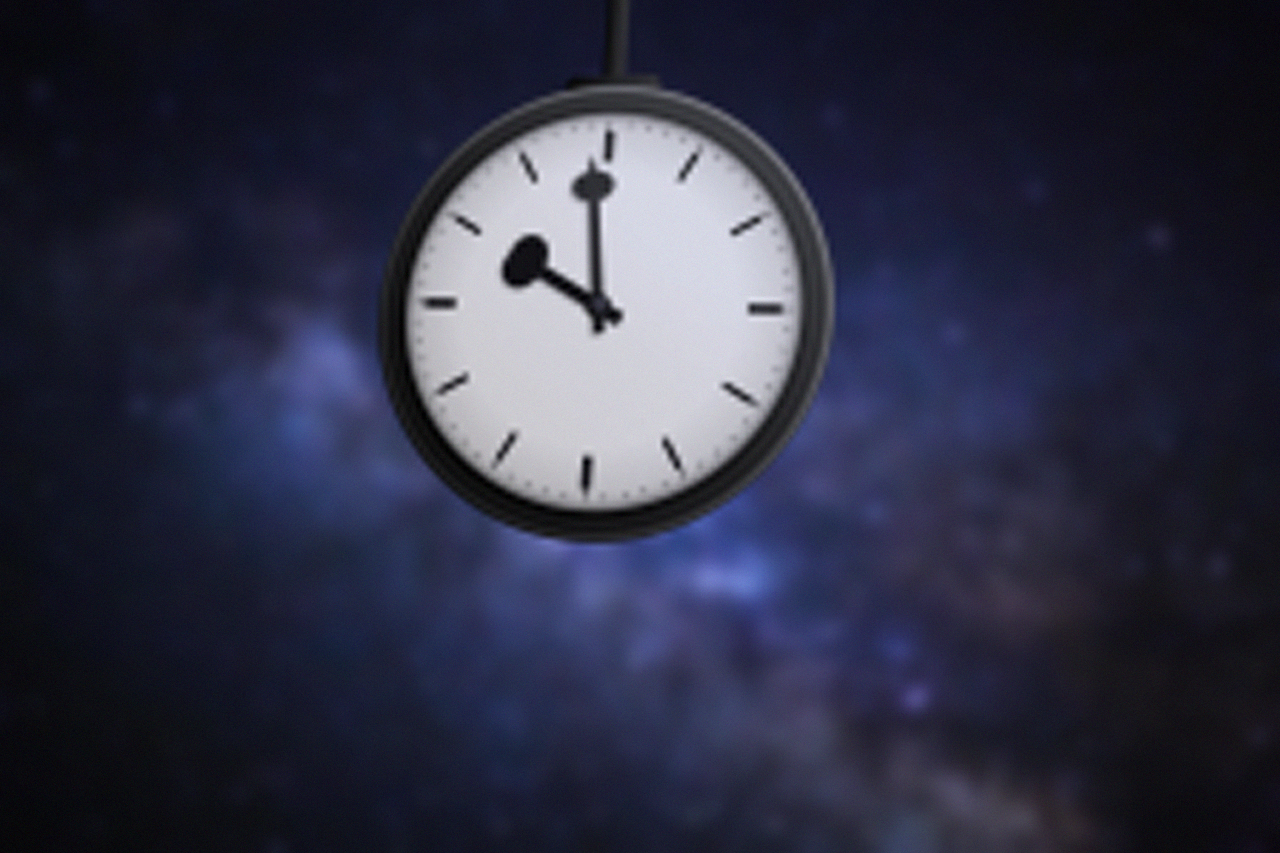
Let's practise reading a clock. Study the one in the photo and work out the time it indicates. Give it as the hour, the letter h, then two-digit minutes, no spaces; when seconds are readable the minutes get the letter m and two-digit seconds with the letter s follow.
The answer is 9h59
